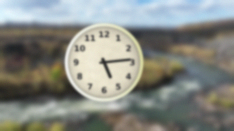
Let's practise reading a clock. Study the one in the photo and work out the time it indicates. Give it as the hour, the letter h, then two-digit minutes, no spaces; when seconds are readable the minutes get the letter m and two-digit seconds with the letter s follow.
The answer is 5h14
